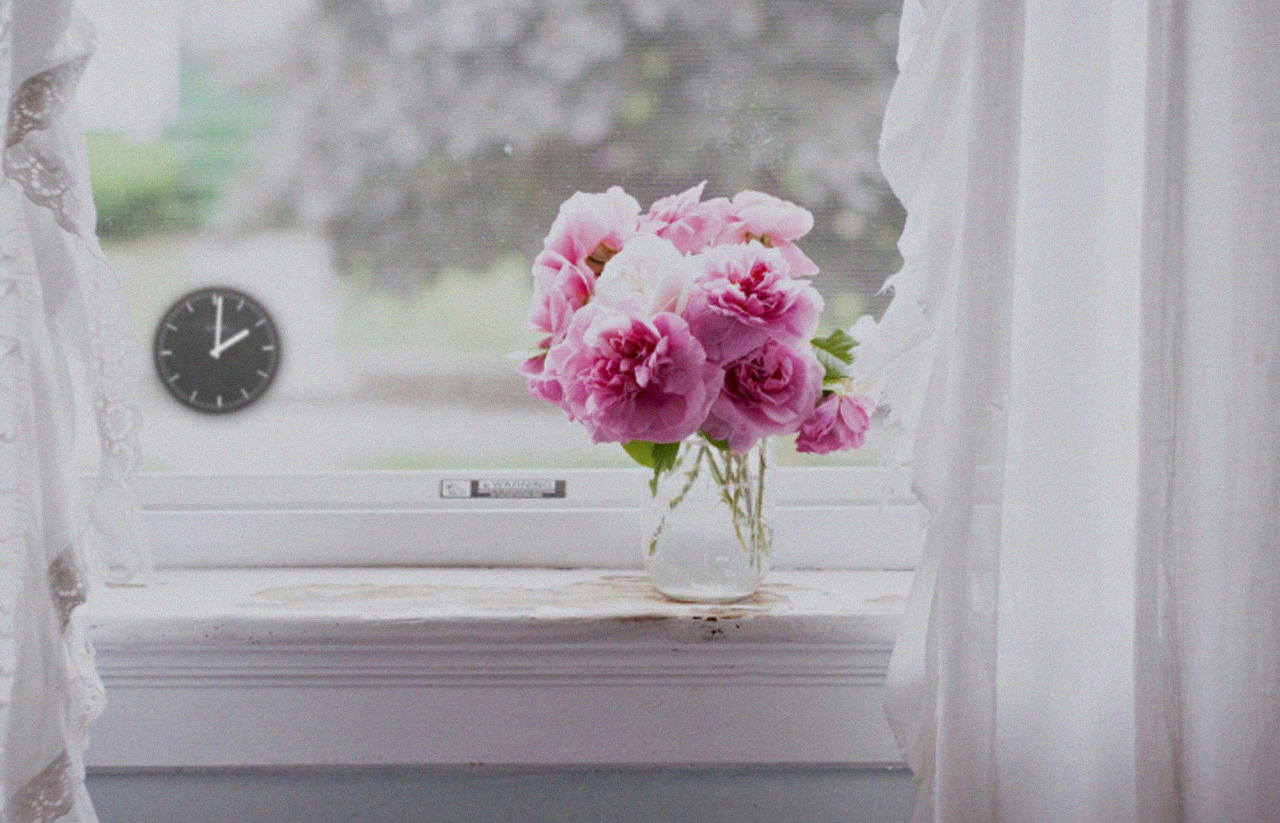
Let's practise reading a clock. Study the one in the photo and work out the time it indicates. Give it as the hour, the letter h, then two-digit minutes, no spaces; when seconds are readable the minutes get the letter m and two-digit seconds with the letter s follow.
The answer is 2h01
